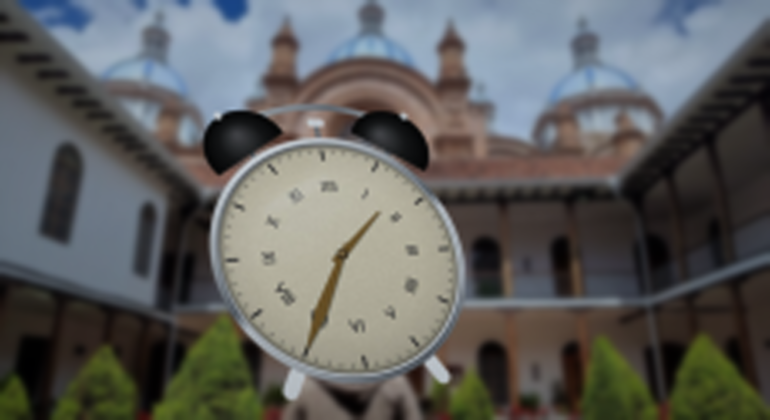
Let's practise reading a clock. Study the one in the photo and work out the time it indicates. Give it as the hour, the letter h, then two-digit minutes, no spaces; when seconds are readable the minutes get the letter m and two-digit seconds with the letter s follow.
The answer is 1h35
